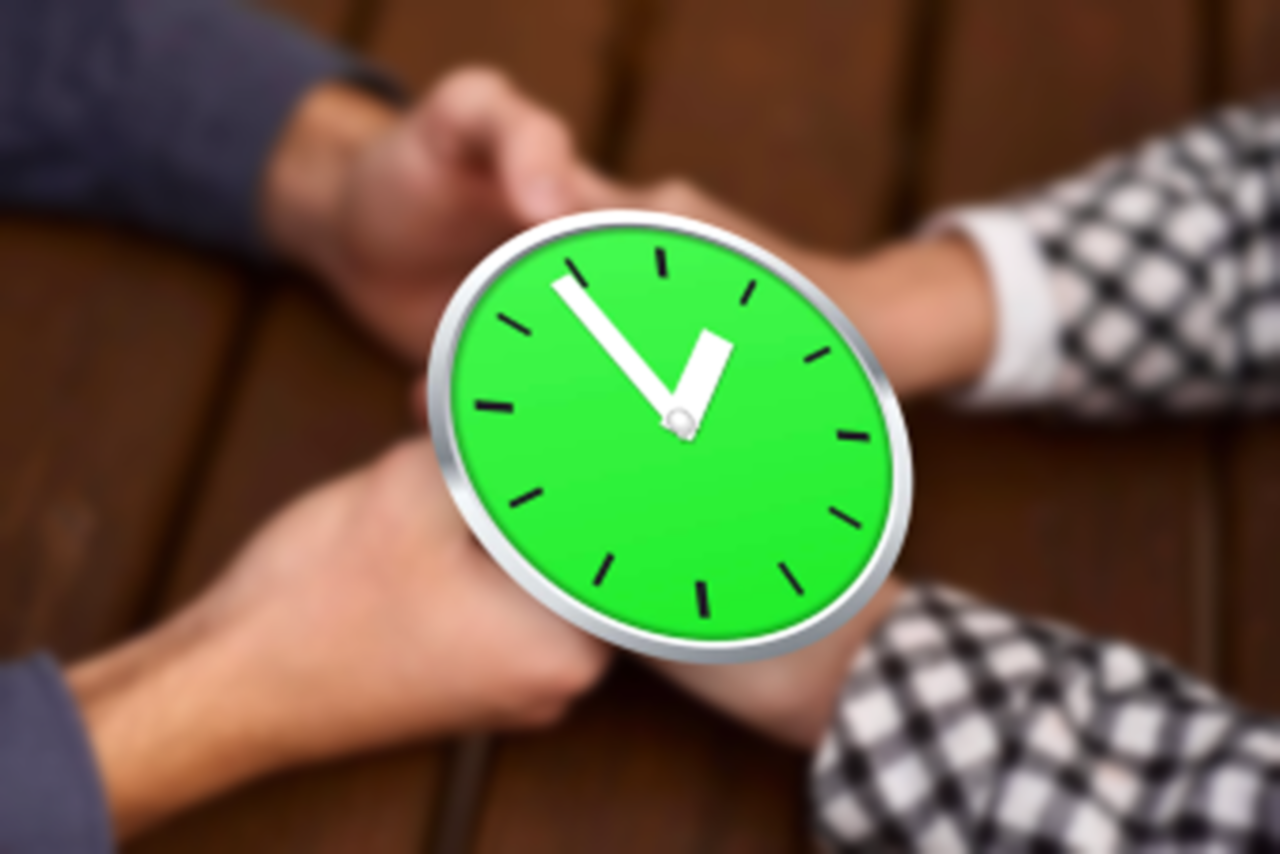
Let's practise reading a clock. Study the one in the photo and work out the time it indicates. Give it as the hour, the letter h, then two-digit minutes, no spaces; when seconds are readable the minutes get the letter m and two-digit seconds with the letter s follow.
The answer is 12h54
